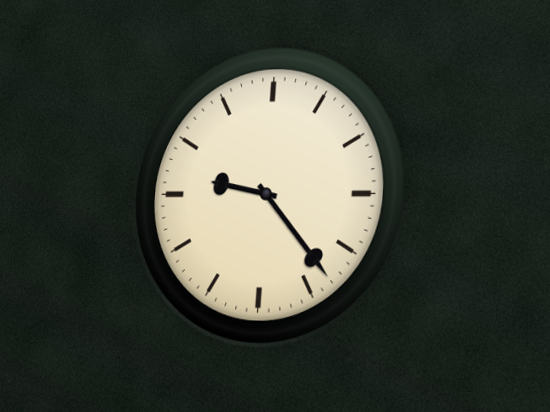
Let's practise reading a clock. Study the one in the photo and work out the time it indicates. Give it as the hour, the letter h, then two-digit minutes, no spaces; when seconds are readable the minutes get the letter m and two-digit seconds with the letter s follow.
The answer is 9h23
